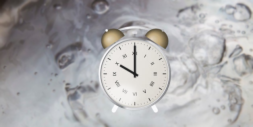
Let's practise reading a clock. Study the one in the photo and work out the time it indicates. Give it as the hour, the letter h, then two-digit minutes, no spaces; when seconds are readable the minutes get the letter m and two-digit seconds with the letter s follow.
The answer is 10h00
